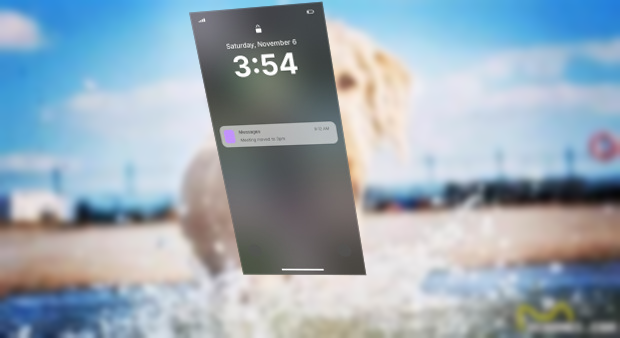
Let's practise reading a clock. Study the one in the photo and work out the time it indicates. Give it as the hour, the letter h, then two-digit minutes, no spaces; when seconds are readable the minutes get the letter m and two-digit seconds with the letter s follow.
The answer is 3h54
